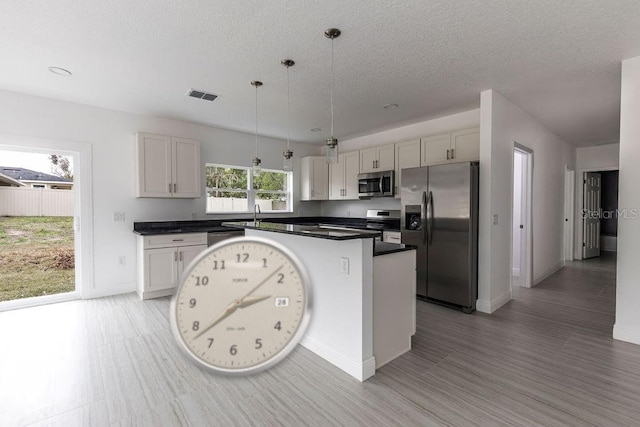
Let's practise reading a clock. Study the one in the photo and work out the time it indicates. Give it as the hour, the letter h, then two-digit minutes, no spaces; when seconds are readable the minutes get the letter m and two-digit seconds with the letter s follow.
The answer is 2h38m08s
